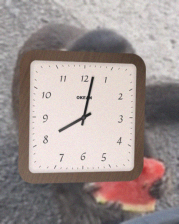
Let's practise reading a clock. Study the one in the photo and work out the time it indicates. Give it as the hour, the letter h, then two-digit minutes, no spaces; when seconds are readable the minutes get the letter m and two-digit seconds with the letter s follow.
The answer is 8h02
